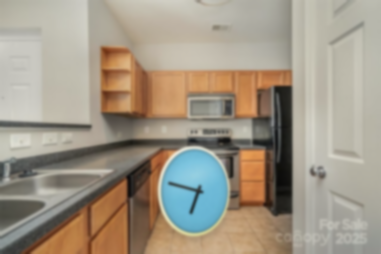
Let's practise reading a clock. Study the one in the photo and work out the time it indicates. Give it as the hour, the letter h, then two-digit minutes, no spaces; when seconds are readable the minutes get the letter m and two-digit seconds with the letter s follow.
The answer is 6h47
